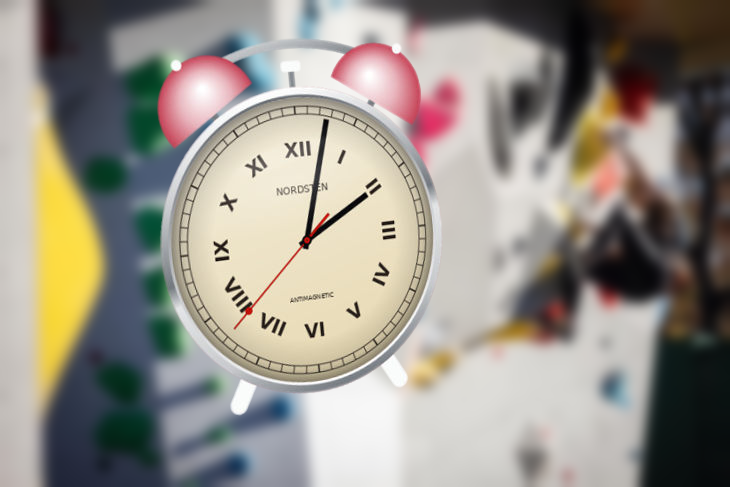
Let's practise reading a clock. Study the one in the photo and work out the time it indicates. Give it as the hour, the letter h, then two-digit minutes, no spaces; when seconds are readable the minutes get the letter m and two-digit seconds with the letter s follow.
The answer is 2h02m38s
